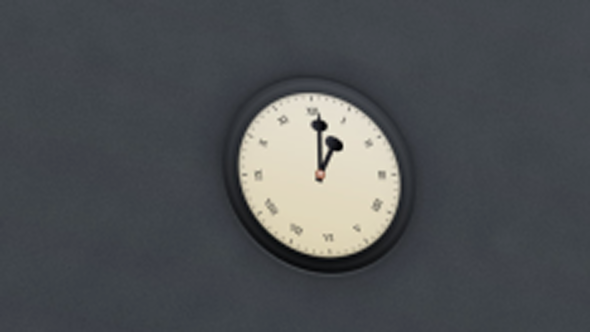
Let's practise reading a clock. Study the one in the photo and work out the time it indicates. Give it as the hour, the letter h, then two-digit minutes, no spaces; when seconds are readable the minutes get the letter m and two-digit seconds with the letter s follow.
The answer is 1h01
